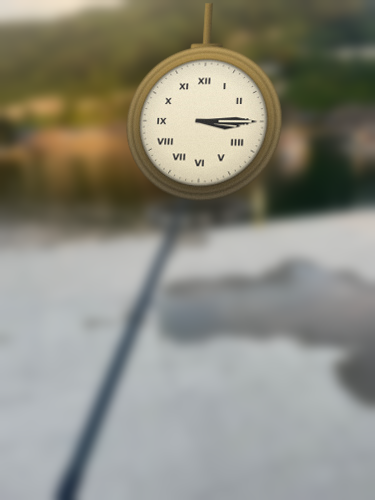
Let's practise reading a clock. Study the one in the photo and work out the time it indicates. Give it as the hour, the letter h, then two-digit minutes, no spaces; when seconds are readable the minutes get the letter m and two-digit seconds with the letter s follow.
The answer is 3h15
